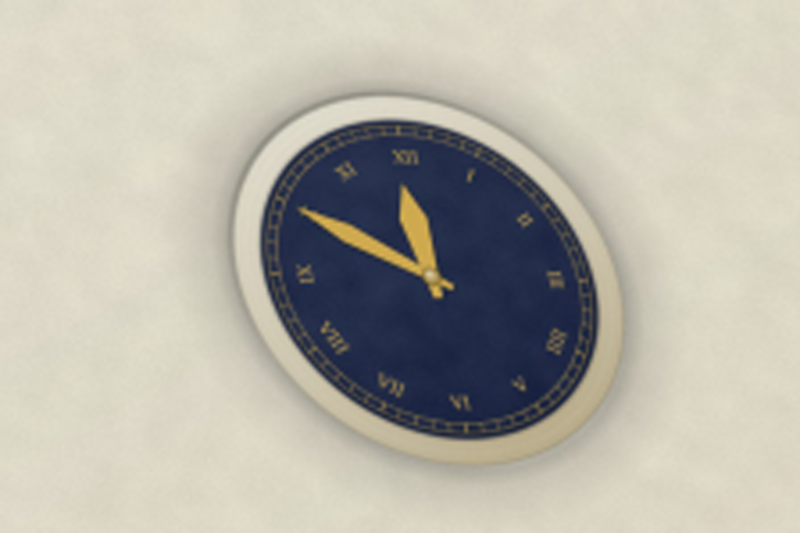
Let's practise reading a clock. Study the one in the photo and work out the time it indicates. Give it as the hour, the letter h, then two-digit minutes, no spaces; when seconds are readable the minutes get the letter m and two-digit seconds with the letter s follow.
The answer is 11h50
